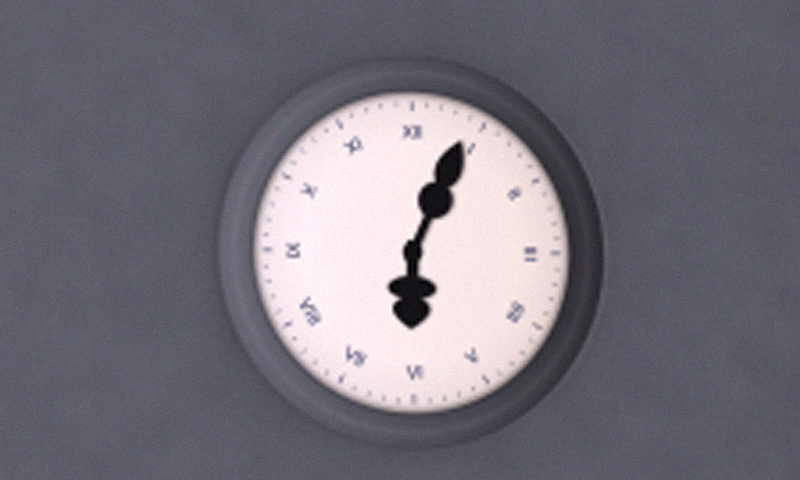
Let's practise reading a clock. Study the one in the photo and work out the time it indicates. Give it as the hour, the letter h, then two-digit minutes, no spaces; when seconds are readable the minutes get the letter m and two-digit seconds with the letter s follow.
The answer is 6h04
